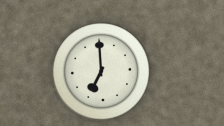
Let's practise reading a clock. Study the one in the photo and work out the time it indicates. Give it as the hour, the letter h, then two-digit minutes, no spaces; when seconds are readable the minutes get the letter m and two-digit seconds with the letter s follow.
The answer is 7h00
